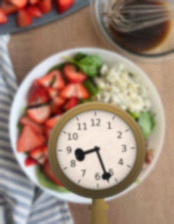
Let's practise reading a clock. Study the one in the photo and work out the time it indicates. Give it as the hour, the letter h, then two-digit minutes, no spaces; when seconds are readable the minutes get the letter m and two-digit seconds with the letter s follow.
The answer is 8h27
